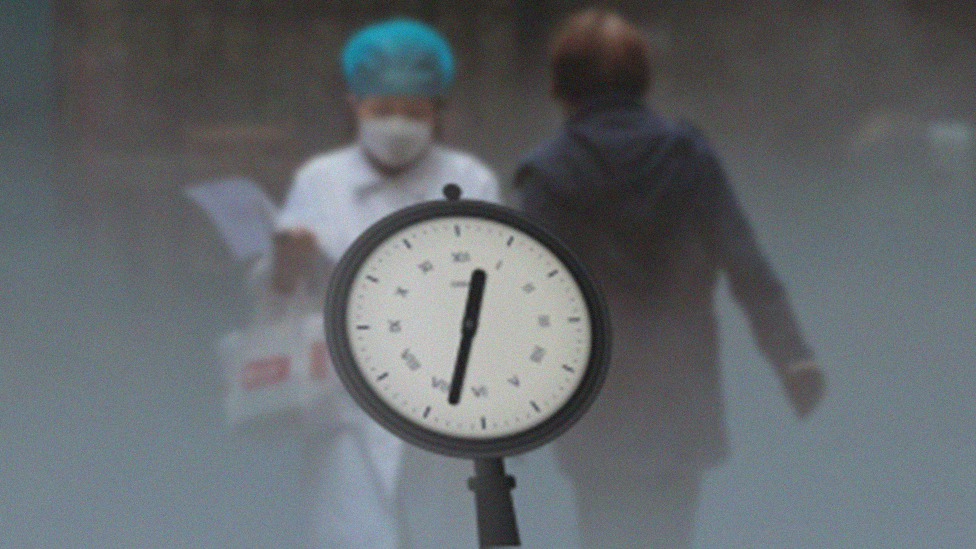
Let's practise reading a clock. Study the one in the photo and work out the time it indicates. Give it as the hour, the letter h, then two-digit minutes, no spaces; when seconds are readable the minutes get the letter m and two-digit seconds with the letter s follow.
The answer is 12h33
